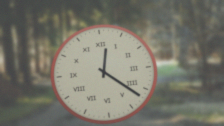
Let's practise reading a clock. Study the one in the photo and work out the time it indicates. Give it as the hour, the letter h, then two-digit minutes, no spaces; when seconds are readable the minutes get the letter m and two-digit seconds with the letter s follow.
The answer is 12h22
